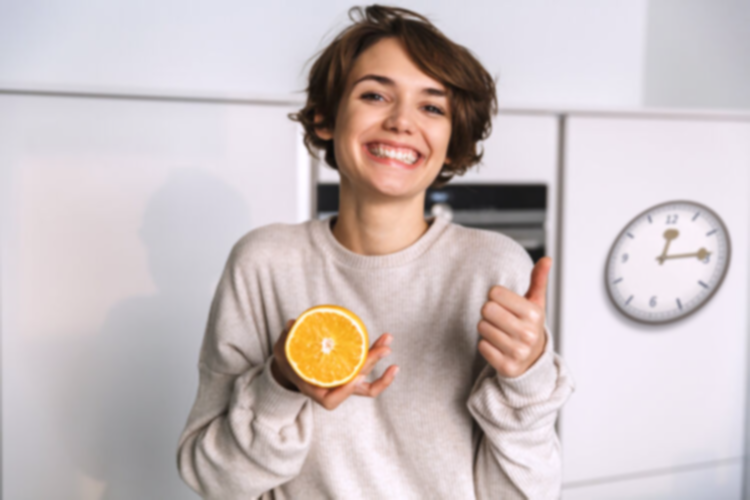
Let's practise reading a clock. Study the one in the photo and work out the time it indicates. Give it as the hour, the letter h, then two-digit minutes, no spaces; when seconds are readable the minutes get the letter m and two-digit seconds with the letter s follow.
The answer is 12h14
